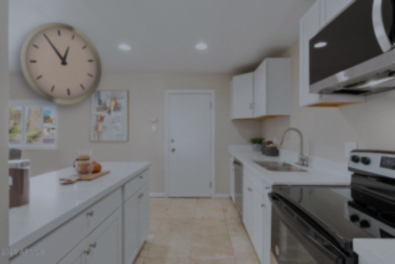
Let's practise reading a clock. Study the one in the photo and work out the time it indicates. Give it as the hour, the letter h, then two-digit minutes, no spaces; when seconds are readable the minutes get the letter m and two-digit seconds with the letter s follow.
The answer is 12h55
